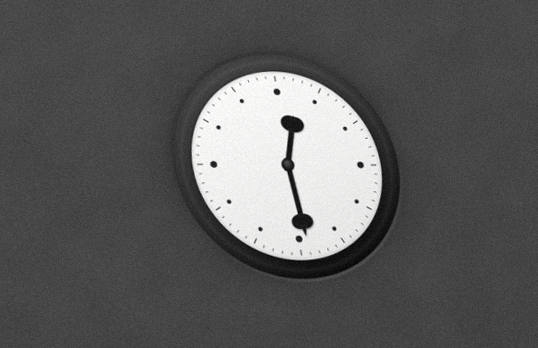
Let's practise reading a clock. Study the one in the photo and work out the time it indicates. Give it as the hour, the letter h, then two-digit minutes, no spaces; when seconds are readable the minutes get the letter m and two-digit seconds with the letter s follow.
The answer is 12h29
